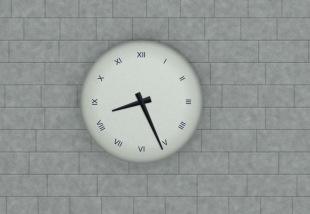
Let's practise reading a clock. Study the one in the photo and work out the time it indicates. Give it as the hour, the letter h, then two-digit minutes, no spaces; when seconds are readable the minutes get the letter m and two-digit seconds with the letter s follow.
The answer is 8h26
